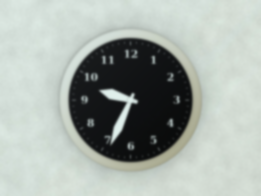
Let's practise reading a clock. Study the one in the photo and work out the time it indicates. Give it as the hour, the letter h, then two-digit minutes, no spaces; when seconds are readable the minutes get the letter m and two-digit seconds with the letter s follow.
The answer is 9h34
